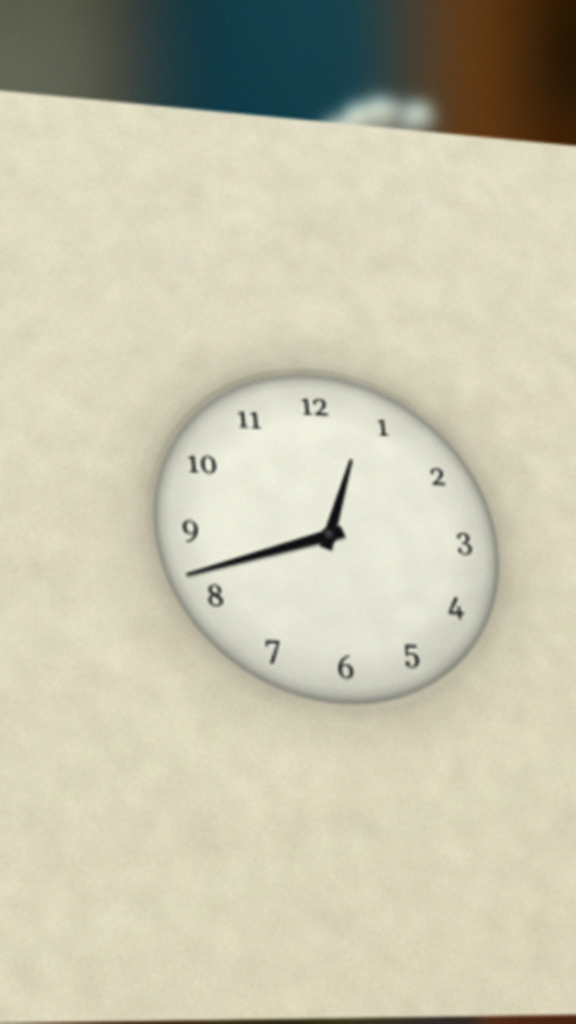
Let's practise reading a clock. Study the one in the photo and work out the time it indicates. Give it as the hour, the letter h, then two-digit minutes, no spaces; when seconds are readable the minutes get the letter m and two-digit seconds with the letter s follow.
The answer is 12h42
